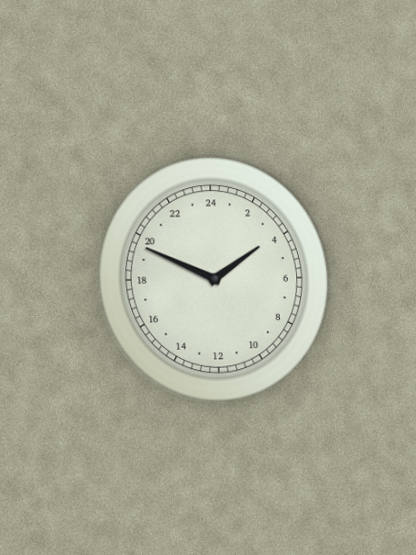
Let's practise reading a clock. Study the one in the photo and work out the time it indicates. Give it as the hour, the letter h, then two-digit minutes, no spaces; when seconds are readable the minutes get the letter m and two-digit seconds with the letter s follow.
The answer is 3h49
